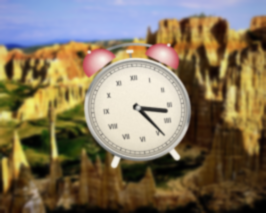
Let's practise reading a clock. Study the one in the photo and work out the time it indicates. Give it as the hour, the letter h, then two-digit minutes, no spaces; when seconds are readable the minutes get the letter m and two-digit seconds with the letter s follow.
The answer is 3h24
